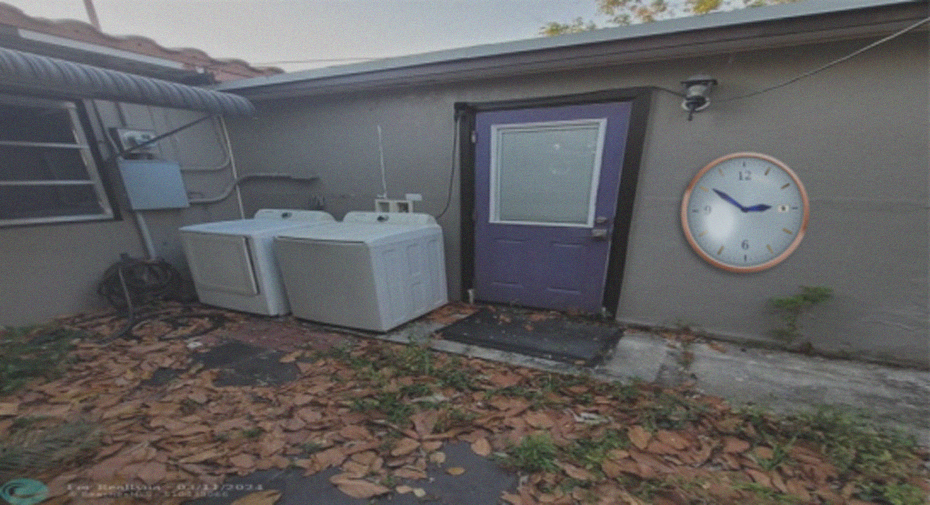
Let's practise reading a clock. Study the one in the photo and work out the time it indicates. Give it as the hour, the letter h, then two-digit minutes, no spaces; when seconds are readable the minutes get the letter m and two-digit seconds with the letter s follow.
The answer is 2h51
